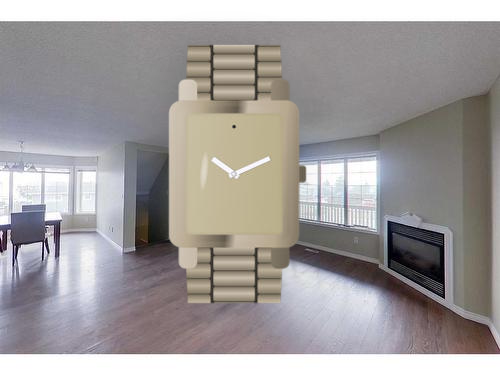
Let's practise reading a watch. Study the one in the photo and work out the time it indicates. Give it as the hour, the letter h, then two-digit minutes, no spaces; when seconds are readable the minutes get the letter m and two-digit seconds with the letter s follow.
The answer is 10h11
